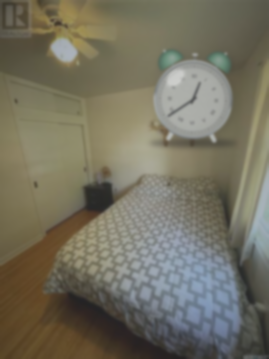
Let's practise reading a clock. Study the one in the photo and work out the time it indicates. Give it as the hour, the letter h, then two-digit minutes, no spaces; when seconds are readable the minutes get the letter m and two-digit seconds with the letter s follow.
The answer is 12h39
